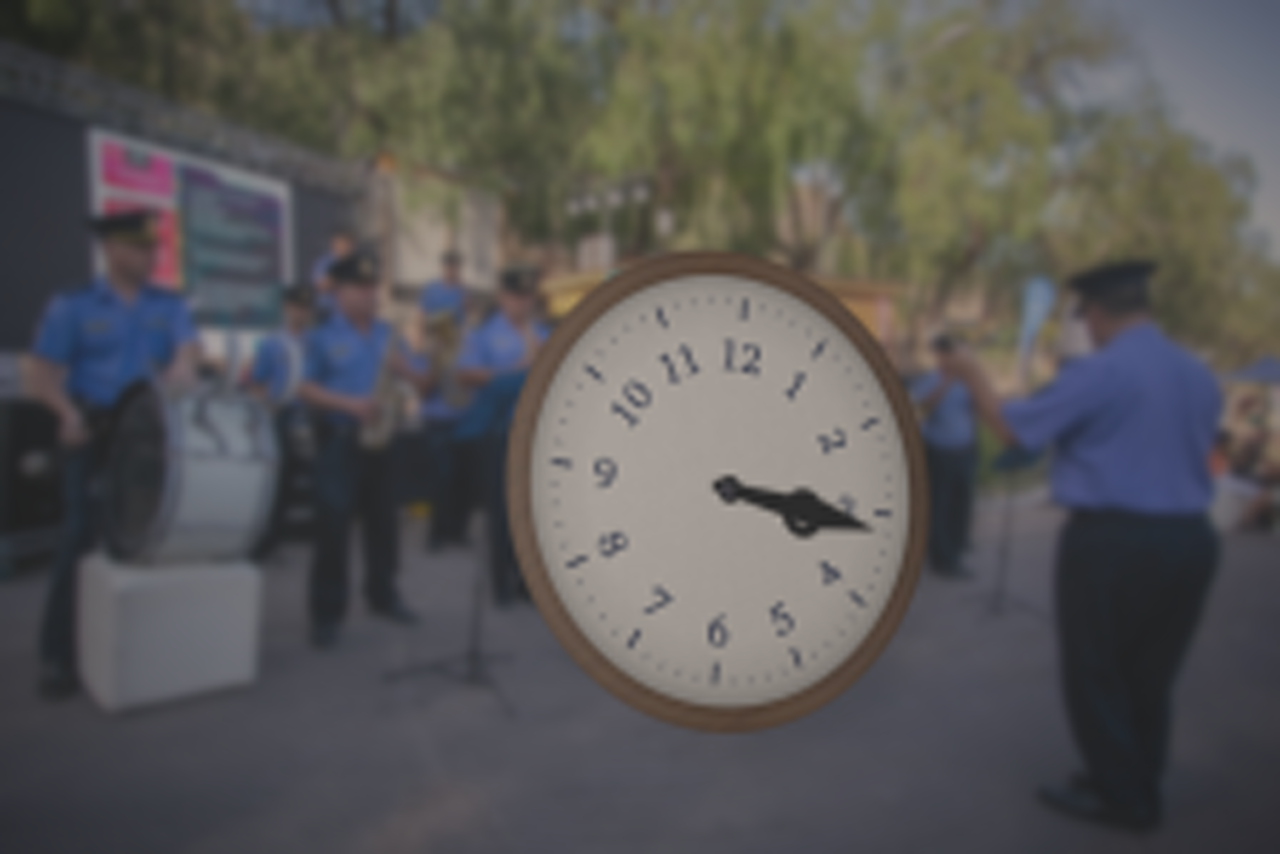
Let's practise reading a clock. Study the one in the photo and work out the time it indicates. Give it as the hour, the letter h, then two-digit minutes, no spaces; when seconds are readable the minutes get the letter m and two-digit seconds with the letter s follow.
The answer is 3h16
